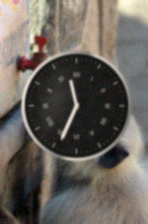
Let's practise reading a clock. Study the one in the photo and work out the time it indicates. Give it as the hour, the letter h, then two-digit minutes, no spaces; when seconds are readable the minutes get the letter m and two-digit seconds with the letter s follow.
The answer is 11h34
